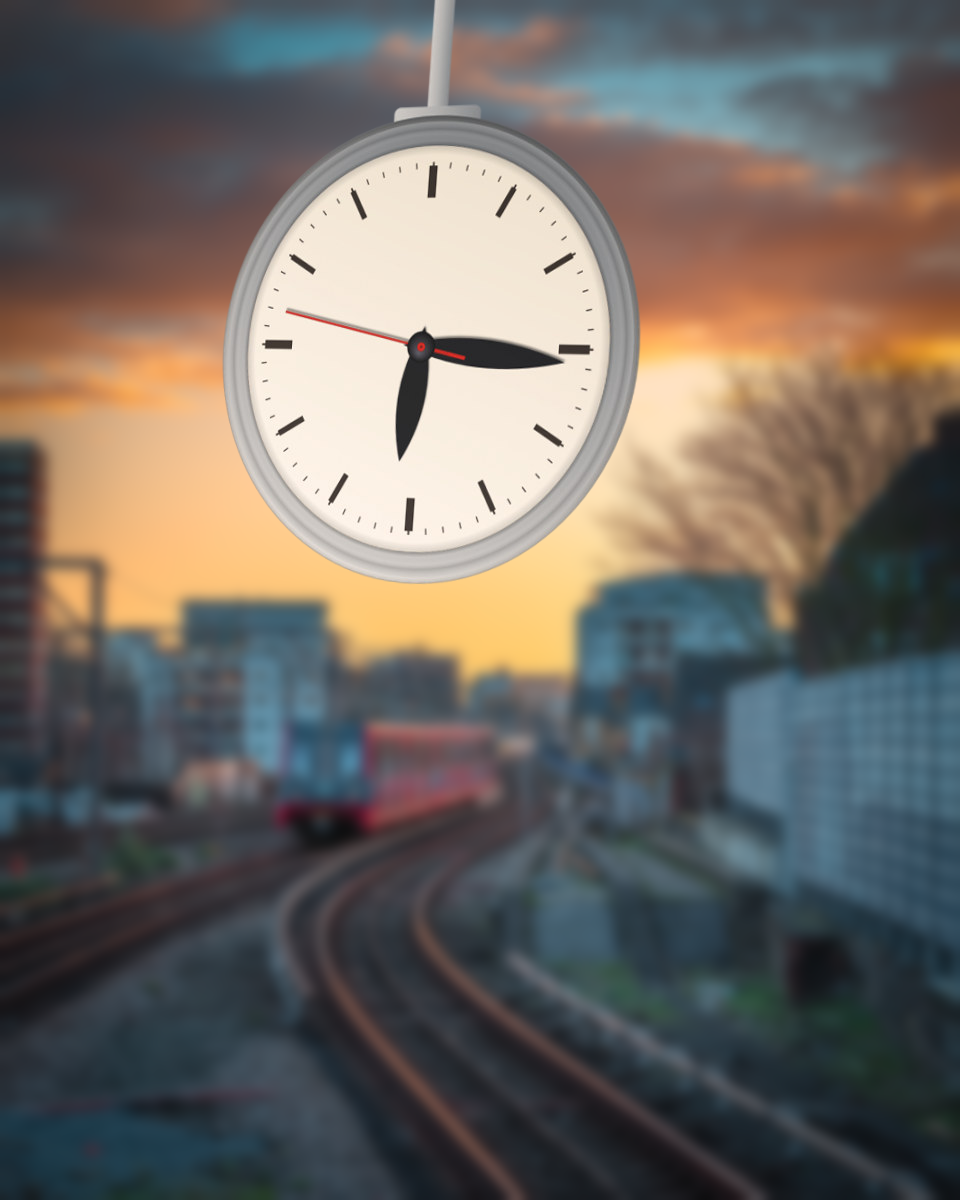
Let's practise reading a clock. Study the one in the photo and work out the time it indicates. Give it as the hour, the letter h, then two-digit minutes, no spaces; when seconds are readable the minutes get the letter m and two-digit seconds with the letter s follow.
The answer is 6h15m47s
